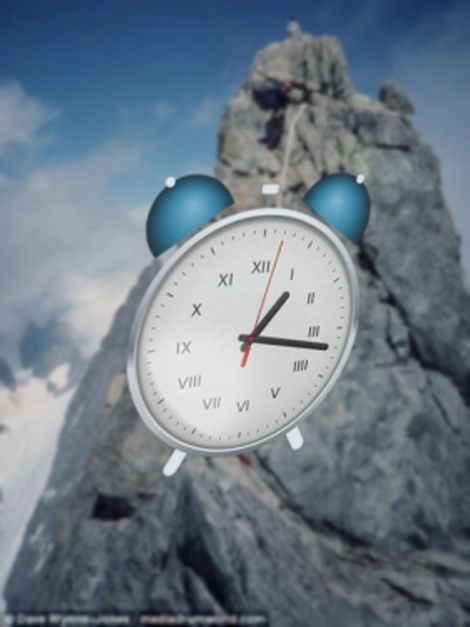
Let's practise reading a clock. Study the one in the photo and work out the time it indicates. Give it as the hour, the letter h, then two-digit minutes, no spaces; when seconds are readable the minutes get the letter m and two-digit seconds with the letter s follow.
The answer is 1h17m02s
